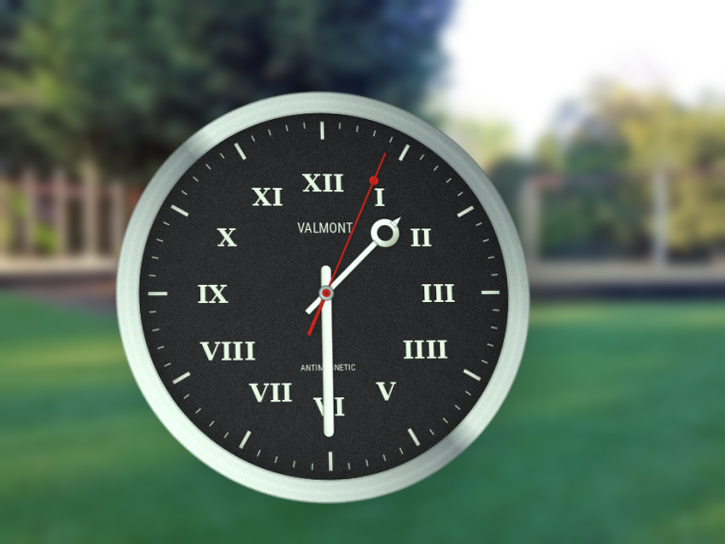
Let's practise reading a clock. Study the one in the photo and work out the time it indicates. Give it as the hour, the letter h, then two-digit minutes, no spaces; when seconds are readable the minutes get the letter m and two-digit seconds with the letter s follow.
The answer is 1h30m04s
